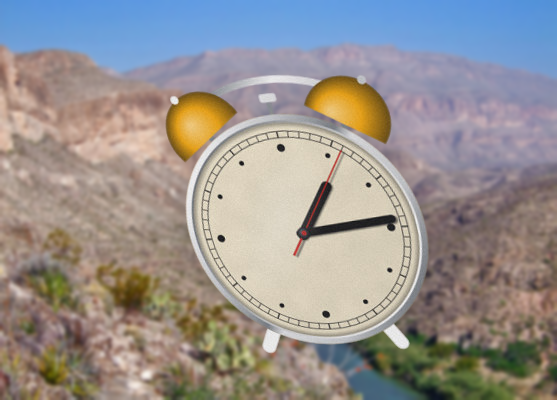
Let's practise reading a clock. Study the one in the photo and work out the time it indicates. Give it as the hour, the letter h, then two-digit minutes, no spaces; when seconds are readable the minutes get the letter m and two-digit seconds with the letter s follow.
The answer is 1h14m06s
